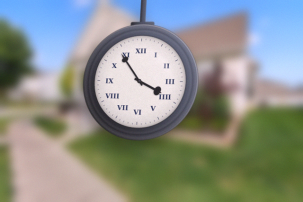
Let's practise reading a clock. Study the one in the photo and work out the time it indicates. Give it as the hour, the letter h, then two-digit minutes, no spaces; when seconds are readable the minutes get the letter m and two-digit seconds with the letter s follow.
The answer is 3h54
